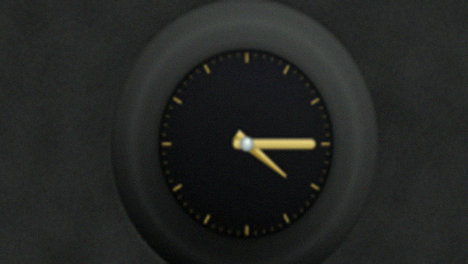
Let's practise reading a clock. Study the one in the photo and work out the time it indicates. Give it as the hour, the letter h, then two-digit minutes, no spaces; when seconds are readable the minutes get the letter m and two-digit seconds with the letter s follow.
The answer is 4h15
